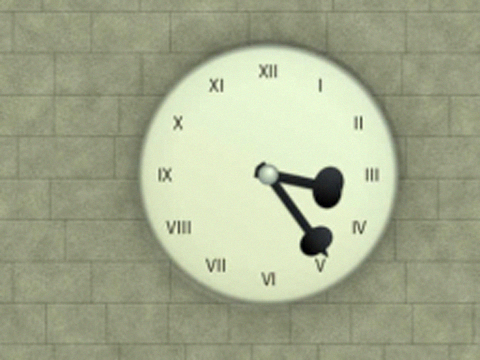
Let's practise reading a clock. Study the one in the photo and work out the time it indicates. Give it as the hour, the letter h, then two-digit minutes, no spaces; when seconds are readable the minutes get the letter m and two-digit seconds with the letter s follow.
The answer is 3h24
